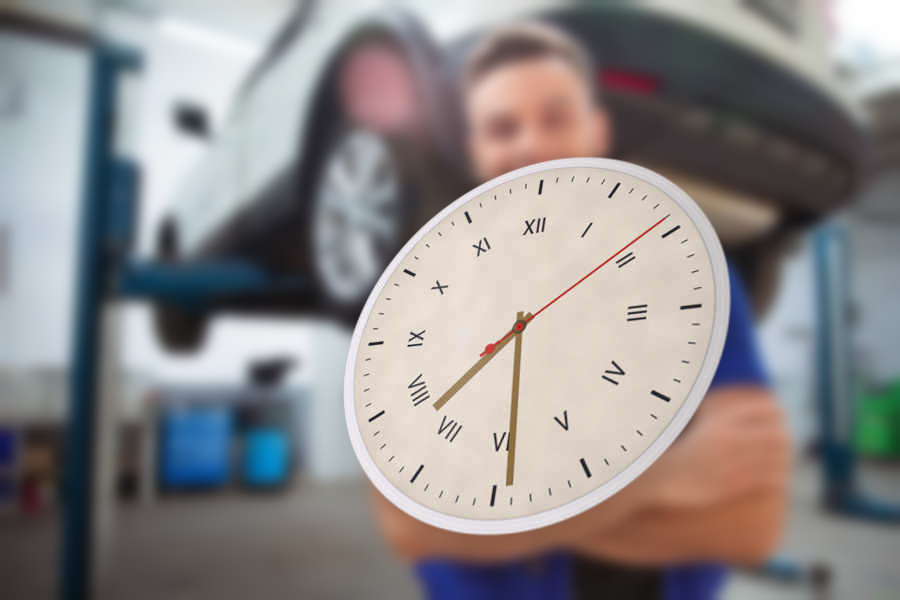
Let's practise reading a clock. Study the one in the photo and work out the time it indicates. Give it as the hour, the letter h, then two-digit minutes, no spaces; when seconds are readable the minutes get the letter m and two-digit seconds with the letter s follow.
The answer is 7h29m09s
